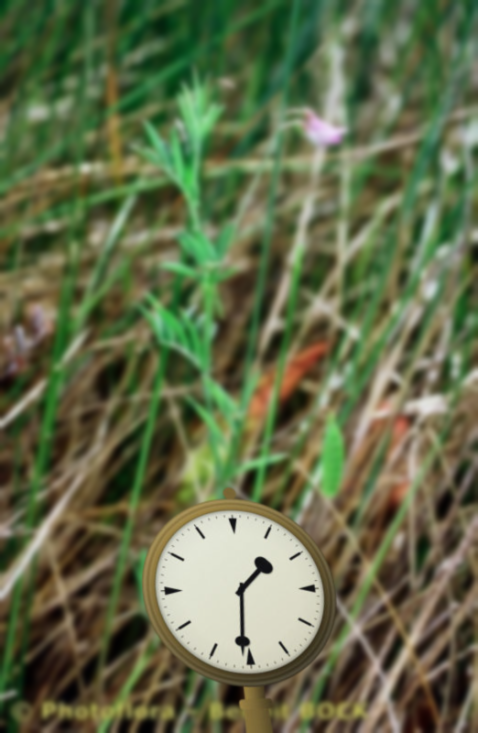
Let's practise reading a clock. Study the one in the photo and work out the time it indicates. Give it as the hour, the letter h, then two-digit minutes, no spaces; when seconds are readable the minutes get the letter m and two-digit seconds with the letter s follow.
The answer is 1h31
